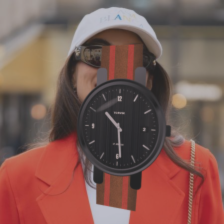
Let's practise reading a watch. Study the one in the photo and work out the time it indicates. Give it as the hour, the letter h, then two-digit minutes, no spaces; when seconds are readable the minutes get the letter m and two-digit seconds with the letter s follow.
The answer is 10h29
